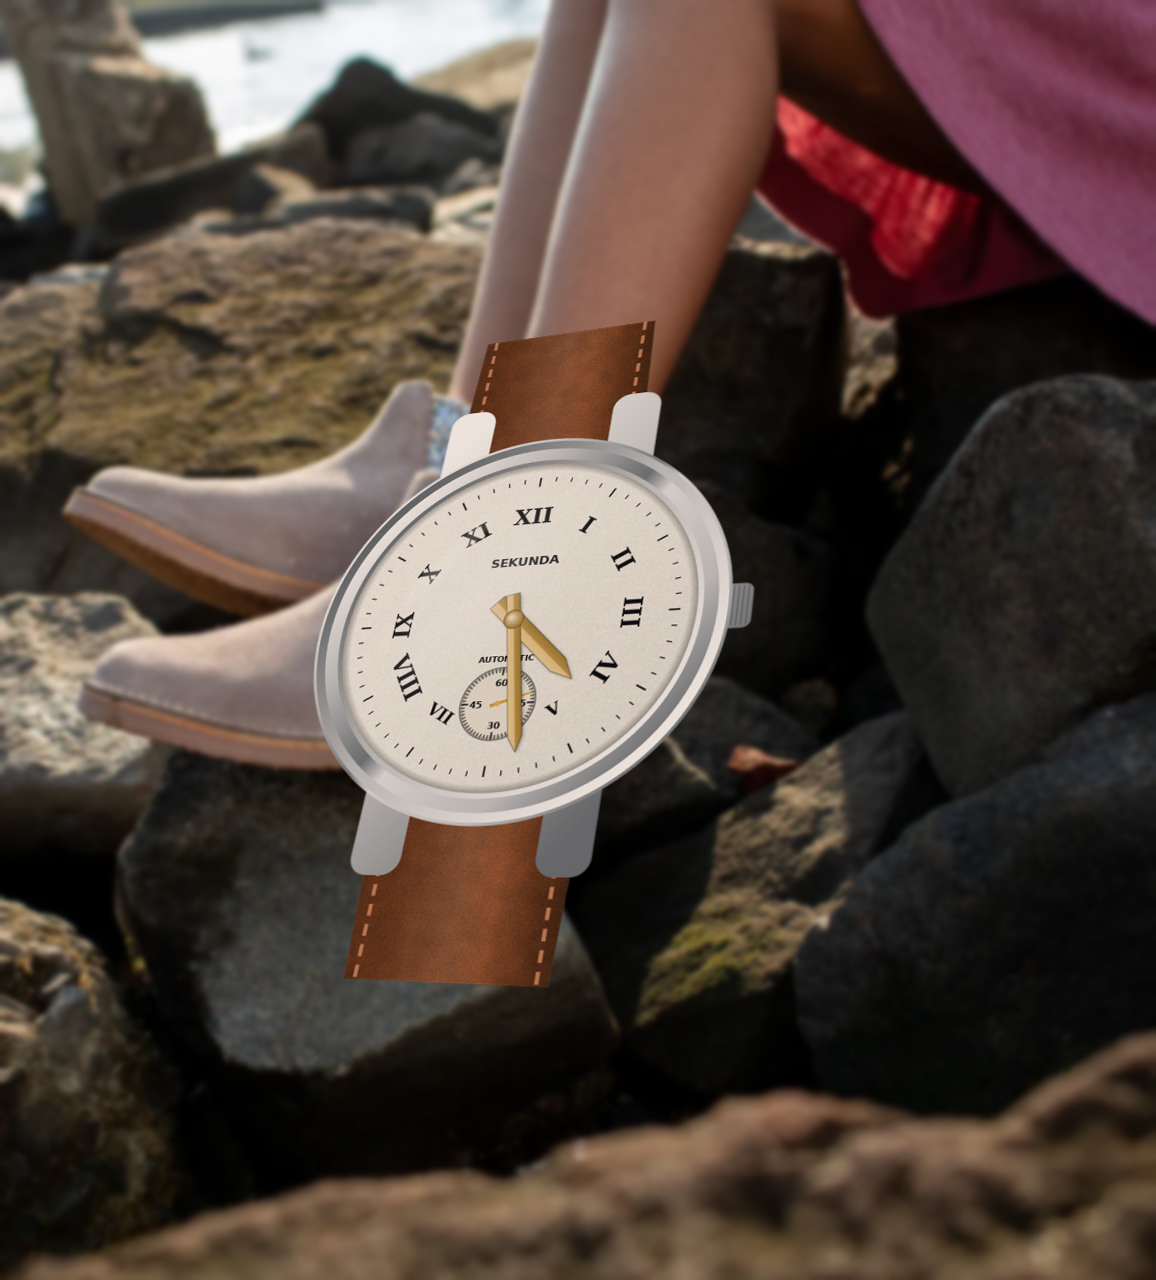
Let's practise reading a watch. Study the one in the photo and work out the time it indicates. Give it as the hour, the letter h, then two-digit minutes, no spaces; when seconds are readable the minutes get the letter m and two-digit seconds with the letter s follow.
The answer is 4h28m12s
